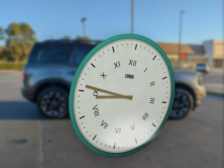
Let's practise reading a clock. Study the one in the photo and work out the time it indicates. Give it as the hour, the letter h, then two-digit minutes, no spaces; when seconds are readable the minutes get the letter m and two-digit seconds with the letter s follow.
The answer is 8h46
